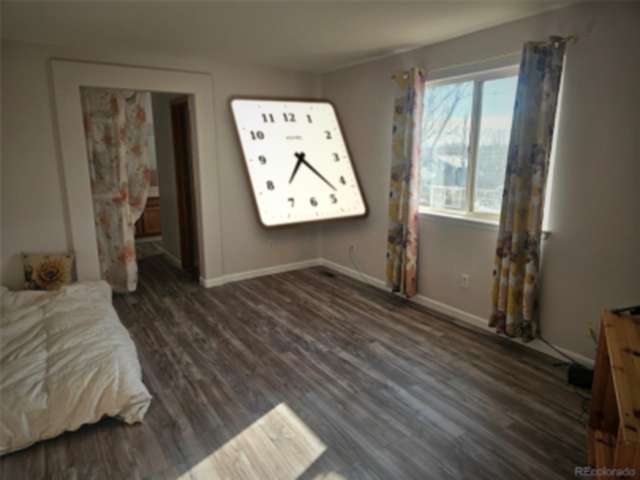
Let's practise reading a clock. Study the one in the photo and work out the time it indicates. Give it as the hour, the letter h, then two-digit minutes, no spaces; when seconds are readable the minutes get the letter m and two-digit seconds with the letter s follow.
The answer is 7h23
